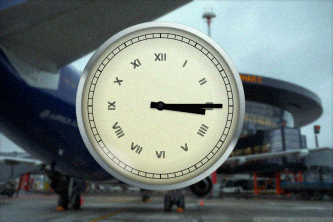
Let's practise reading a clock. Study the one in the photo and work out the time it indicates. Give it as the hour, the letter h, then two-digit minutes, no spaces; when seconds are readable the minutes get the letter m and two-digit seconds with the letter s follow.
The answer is 3h15
